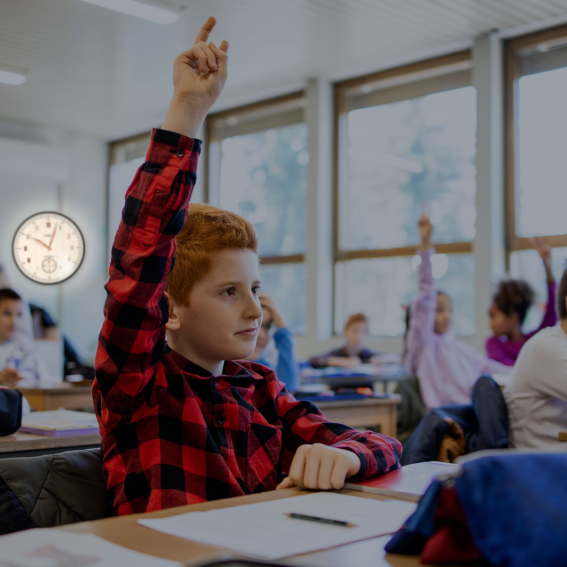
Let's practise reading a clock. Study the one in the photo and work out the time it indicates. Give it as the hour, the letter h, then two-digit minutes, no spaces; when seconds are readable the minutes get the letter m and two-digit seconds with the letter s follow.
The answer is 10h03
